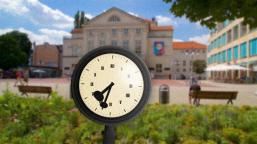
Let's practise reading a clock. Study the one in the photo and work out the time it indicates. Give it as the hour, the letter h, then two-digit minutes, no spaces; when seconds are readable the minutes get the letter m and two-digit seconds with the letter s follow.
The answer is 7h33
